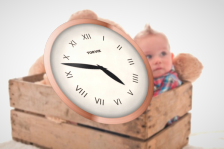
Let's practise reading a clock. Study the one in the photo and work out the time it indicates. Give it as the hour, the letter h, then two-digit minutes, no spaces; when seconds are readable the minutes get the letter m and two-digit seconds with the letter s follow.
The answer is 4h48
